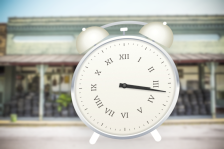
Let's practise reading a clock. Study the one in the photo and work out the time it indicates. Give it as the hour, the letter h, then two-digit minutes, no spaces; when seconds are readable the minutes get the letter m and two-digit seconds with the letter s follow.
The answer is 3h17
